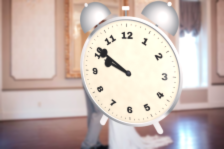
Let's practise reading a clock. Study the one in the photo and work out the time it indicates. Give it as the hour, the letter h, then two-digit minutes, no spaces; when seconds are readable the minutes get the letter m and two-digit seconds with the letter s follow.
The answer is 9h51
